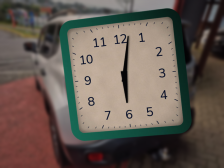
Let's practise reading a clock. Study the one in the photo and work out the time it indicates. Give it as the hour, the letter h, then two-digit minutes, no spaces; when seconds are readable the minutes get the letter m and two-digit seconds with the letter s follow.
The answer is 6h02
